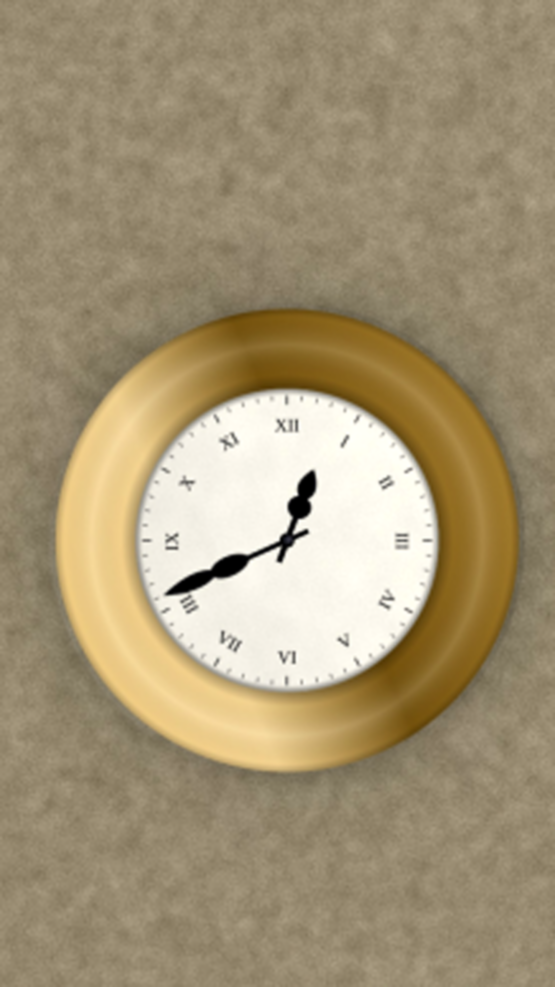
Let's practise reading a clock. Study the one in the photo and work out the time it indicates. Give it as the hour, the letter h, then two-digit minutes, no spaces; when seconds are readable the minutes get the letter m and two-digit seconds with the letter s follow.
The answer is 12h41
